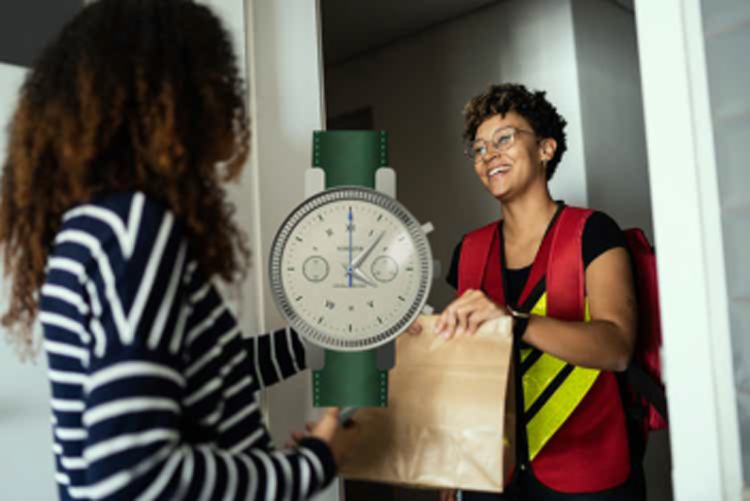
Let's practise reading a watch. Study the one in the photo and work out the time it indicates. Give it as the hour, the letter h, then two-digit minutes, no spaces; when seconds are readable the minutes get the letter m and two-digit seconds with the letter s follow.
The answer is 4h07
